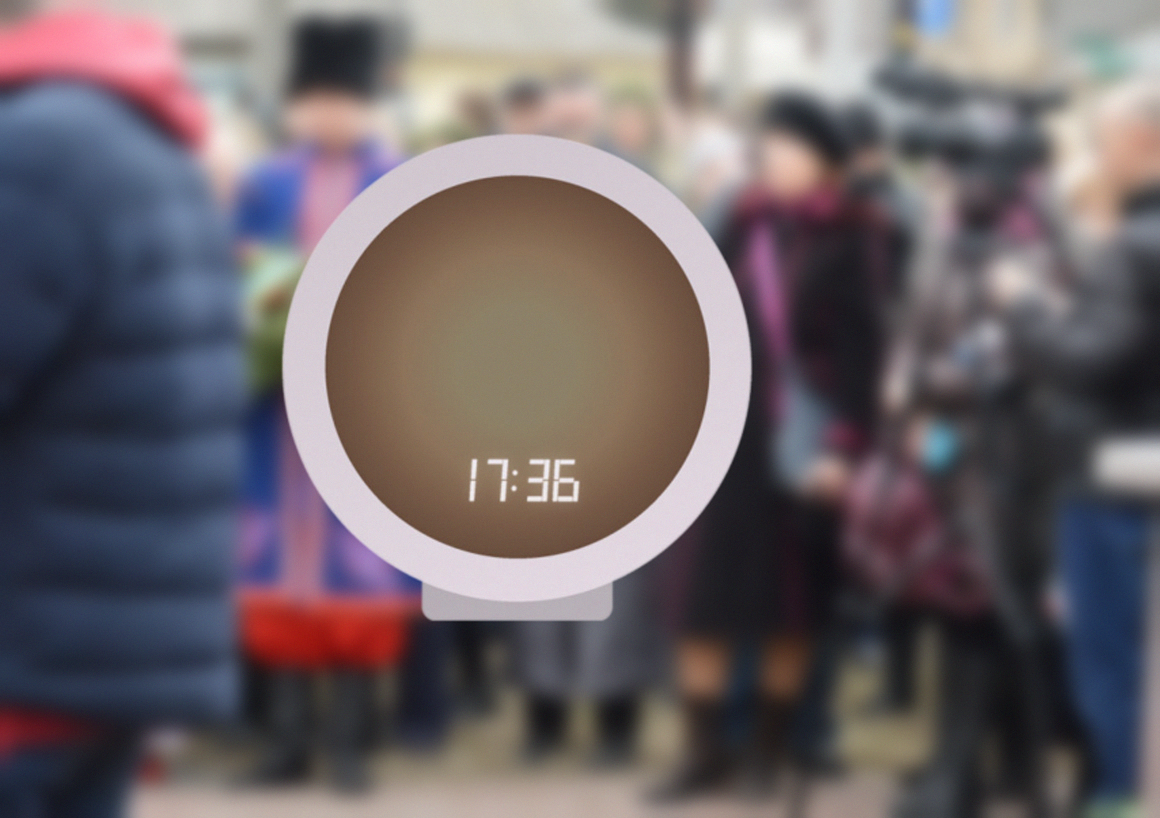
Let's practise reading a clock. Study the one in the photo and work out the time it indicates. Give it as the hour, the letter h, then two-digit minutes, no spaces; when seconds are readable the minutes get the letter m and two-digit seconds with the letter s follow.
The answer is 17h36
